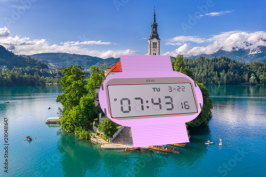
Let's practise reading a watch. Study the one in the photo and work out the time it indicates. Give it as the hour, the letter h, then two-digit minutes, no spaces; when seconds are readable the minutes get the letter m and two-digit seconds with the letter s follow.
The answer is 7h43m16s
